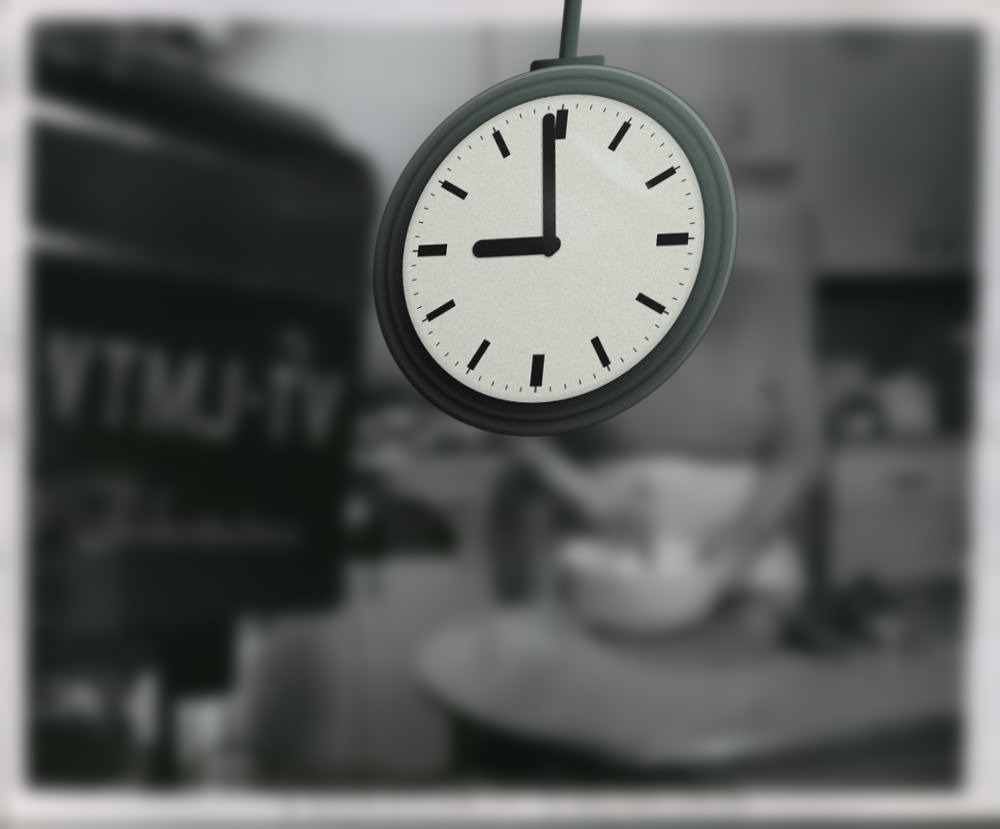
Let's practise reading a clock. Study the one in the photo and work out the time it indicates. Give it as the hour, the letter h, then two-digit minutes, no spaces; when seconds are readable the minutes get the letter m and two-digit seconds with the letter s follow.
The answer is 8h59
